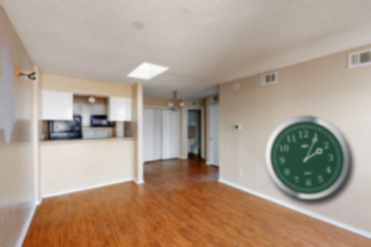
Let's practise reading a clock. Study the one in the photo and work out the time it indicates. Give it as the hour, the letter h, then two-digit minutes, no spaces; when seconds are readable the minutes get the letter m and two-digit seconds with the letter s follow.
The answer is 2h05
